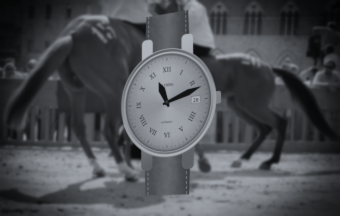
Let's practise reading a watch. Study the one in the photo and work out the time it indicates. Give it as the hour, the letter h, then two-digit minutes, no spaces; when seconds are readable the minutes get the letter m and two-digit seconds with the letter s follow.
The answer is 11h12
